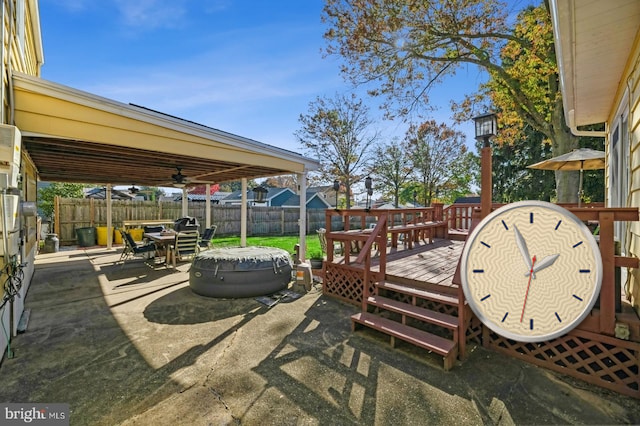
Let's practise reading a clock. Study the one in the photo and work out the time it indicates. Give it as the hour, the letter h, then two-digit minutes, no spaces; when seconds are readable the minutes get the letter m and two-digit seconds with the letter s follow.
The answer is 1h56m32s
